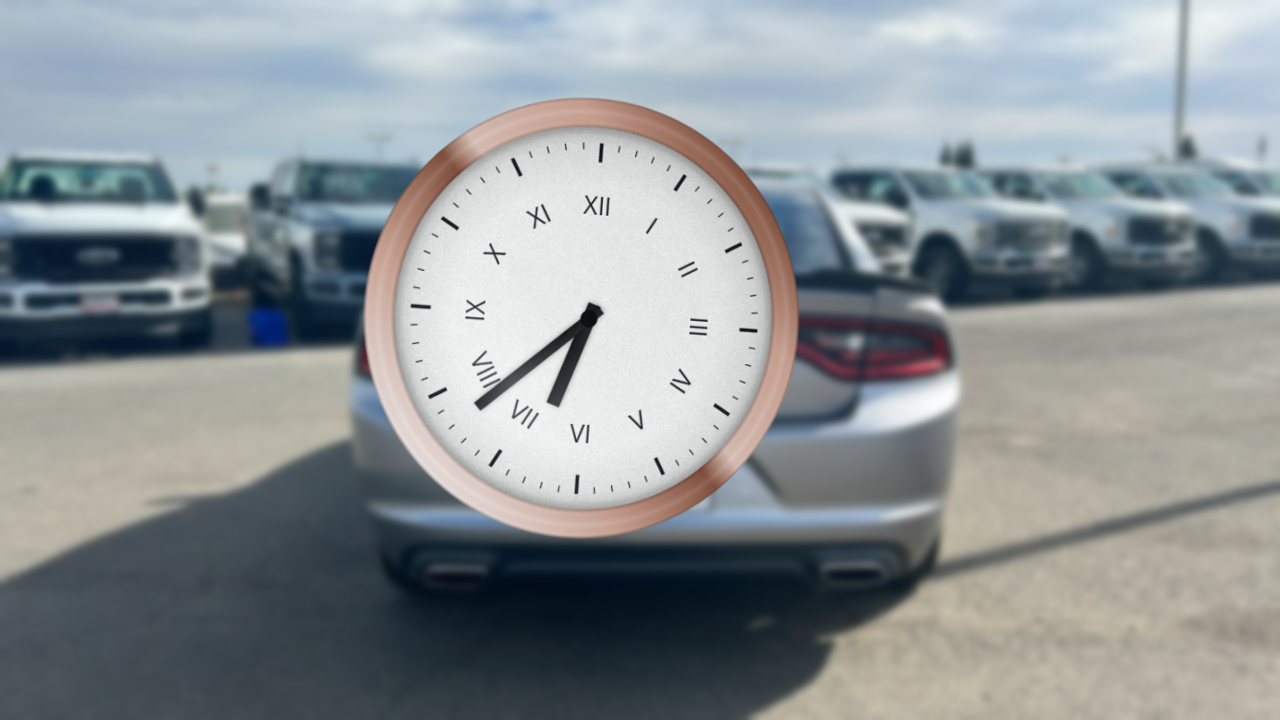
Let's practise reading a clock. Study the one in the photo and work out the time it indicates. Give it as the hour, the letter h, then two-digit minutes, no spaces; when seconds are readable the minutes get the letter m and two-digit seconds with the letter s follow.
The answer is 6h38
